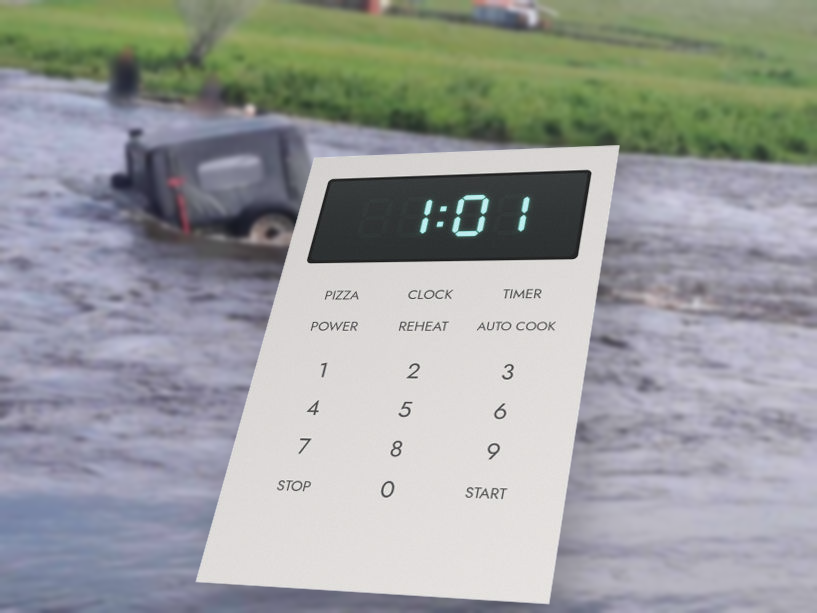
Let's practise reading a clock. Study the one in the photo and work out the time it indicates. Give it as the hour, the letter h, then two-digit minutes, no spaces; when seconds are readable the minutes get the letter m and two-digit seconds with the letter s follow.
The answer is 1h01
